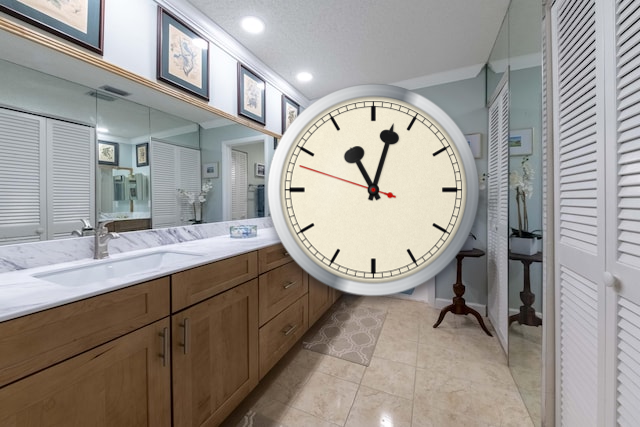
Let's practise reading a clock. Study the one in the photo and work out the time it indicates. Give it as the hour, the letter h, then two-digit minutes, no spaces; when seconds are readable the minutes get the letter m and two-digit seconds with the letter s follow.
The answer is 11h02m48s
